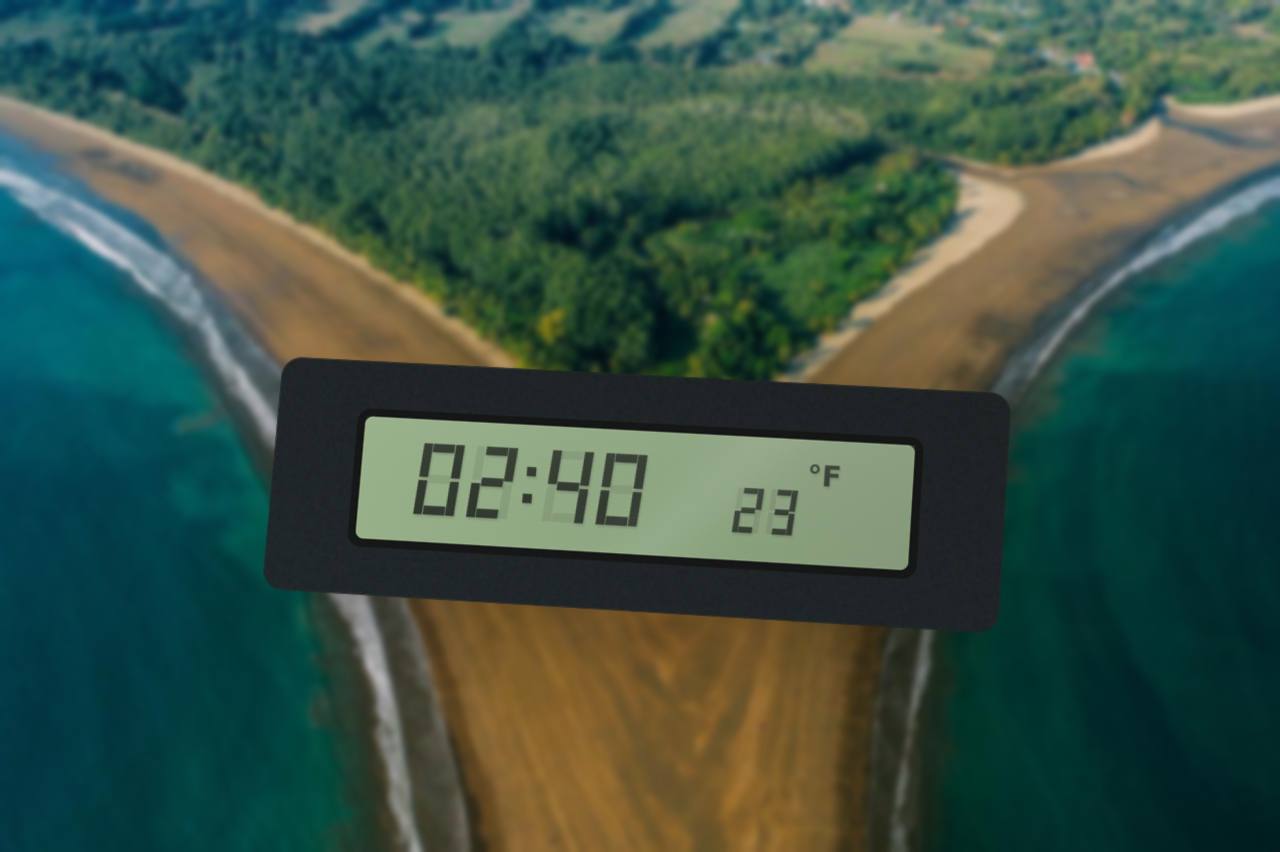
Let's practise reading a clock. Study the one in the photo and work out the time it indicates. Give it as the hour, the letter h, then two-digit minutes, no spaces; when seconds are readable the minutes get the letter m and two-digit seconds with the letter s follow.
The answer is 2h40
